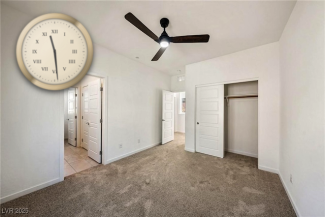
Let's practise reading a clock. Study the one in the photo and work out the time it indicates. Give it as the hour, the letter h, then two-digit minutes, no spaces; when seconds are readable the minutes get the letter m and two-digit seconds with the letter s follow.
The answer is 11h29
